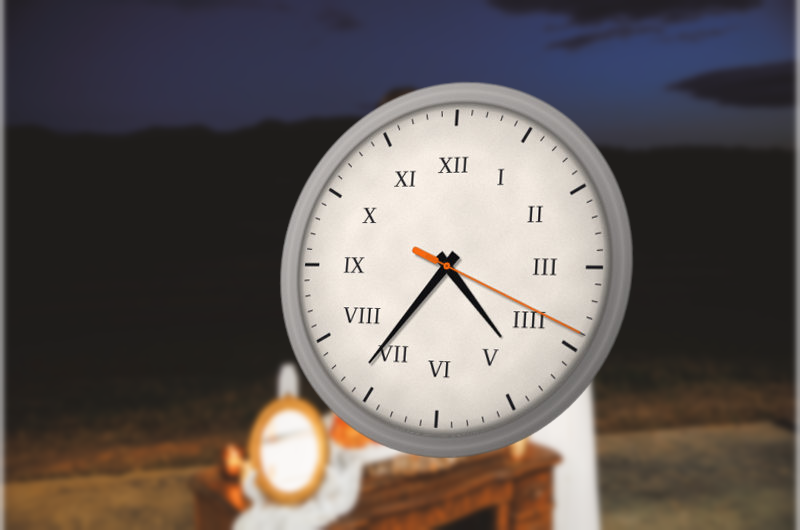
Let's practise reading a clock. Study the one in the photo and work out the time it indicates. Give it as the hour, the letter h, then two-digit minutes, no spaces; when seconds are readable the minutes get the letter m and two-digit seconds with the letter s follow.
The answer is 4h36m19s
